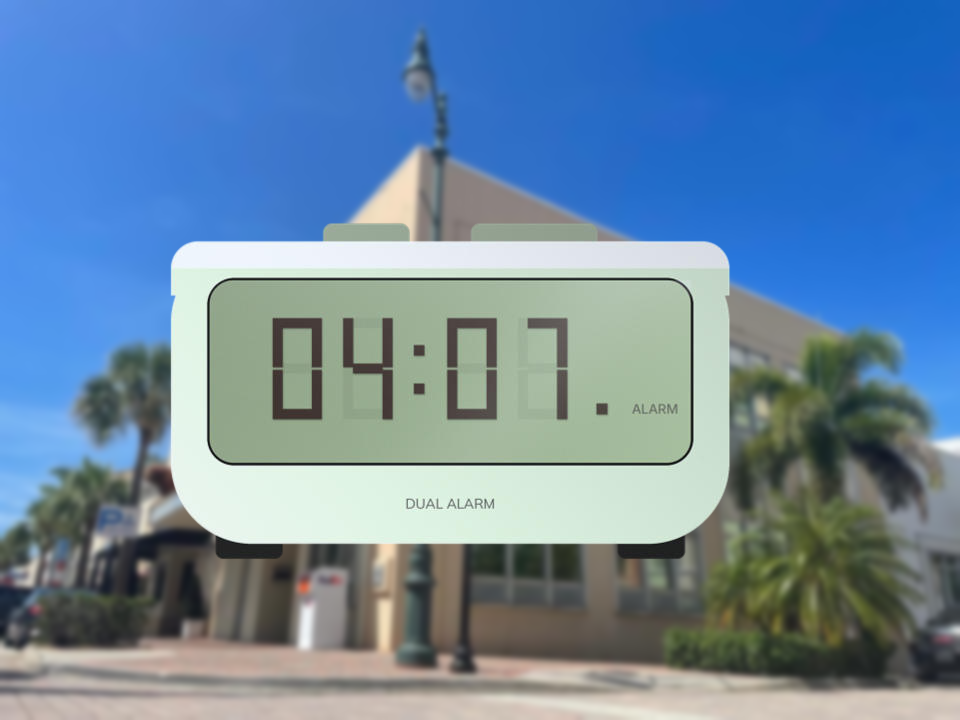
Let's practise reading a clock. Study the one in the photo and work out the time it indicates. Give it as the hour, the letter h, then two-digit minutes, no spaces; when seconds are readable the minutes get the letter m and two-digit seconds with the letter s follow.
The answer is 4h07
